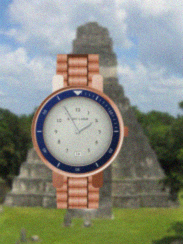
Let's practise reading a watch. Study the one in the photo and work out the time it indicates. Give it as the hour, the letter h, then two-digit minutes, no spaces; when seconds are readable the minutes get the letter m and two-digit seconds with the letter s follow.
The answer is 1h55
